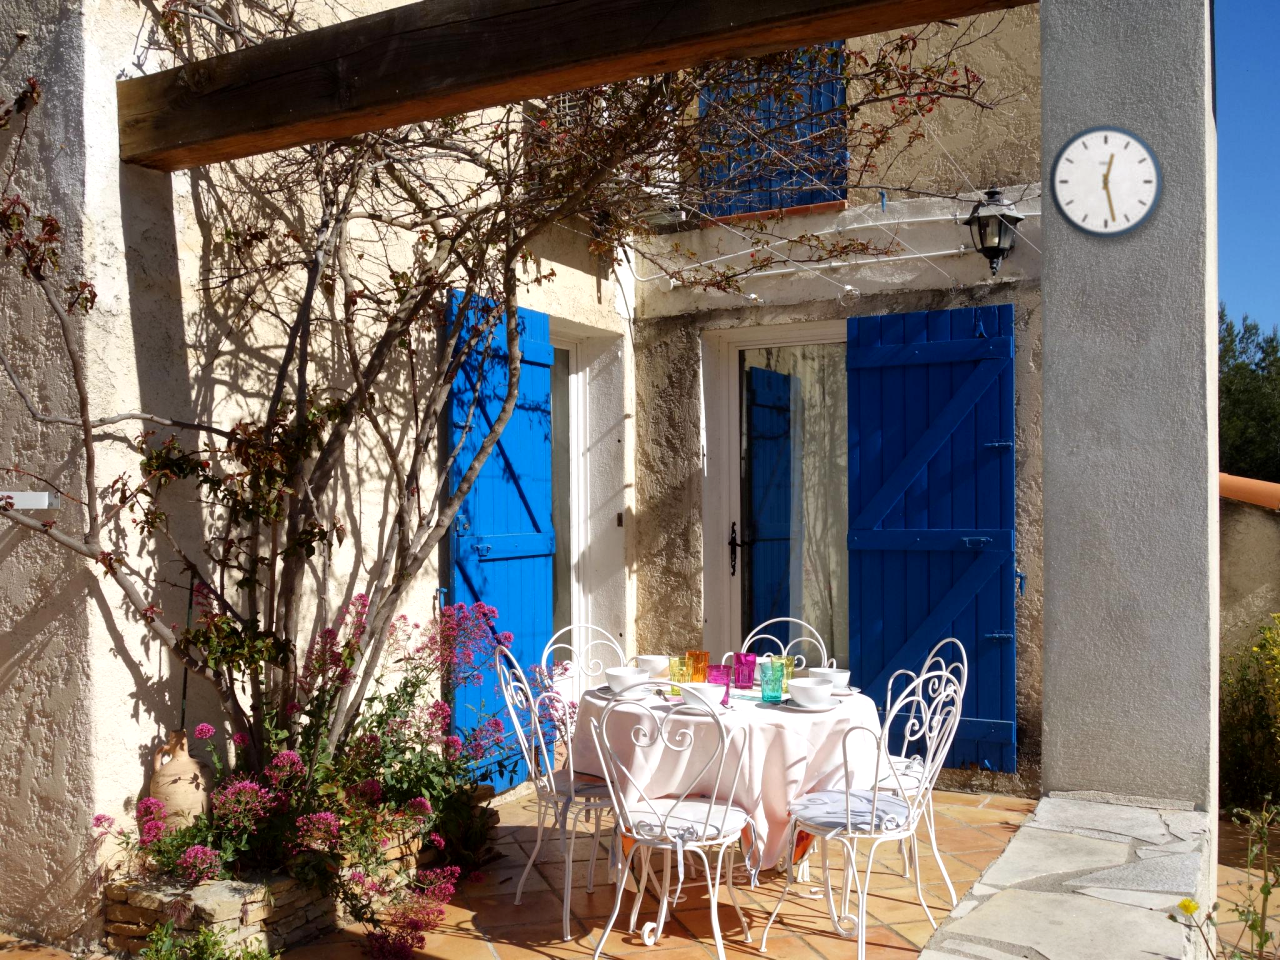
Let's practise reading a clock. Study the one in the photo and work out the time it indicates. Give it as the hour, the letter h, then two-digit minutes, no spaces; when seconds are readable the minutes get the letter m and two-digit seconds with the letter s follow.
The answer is 12h28
